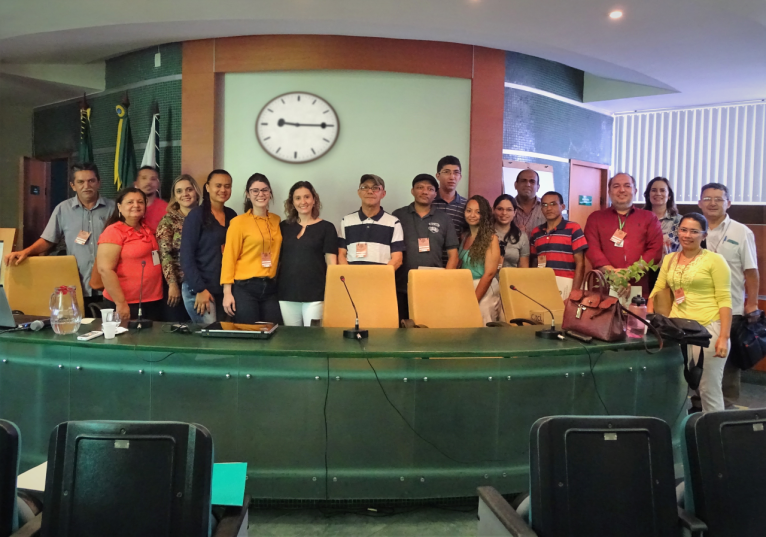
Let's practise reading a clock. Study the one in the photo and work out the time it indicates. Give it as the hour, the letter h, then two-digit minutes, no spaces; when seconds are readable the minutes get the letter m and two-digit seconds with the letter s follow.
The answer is 9h15
